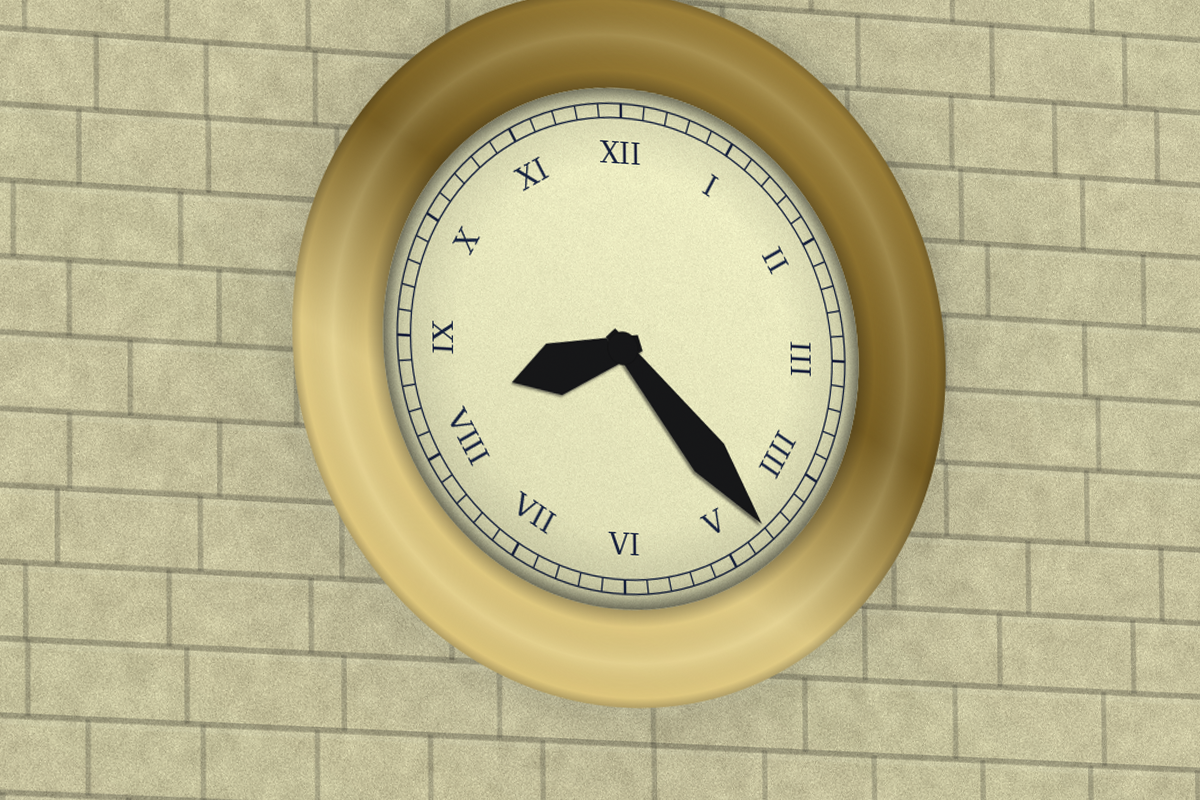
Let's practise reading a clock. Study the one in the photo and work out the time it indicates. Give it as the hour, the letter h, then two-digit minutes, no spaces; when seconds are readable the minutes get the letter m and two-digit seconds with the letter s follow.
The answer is 8h23
